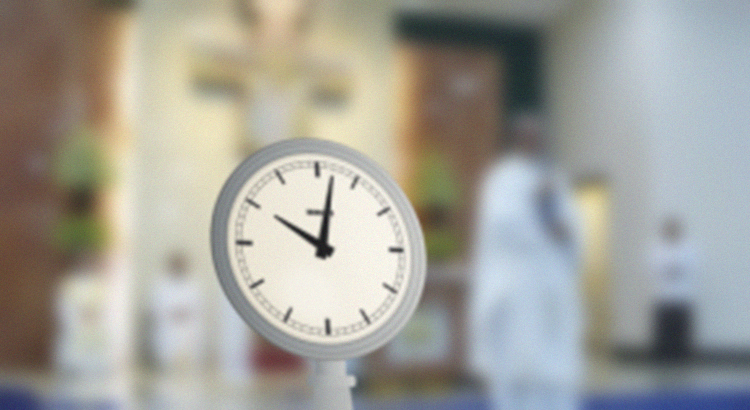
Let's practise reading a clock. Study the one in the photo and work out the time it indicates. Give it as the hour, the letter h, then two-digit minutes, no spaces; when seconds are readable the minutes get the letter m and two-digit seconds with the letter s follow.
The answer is 10h02
